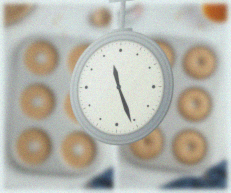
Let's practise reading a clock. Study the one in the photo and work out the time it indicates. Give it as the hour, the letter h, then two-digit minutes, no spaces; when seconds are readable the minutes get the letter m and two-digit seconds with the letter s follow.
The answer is 11h26
